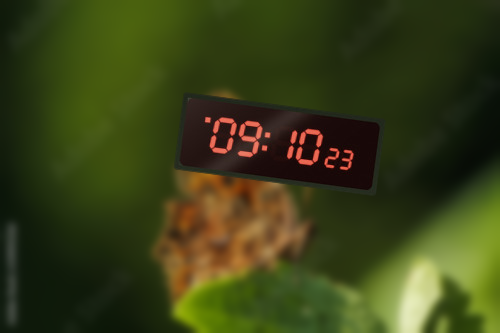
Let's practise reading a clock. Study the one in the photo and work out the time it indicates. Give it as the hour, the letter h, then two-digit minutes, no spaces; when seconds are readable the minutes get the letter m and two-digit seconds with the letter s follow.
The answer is 9h10m23s
